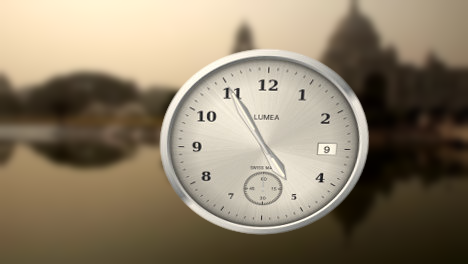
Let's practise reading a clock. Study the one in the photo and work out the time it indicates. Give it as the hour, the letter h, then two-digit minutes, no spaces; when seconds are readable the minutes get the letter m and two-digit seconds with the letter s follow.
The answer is 4h55
